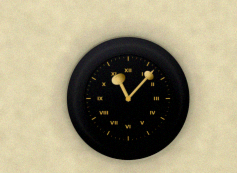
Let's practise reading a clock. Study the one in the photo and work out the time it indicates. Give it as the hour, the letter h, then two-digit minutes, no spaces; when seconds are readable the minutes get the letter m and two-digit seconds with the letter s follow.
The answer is 11h07
